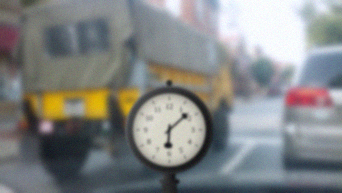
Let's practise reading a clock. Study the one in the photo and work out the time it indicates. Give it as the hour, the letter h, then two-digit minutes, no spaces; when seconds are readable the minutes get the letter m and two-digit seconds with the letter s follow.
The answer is 6h08
